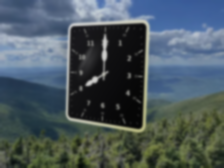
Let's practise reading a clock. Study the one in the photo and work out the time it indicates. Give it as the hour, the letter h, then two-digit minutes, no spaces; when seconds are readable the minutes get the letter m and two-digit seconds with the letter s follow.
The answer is 8h00
